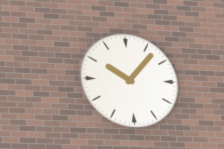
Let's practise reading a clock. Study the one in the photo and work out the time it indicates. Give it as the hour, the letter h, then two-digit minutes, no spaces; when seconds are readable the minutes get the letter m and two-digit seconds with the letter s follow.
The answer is 10h07
